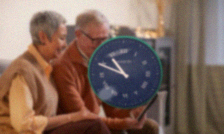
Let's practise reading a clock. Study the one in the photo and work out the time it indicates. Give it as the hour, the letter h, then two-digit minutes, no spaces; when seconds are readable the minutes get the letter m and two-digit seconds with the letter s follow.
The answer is 10h49
